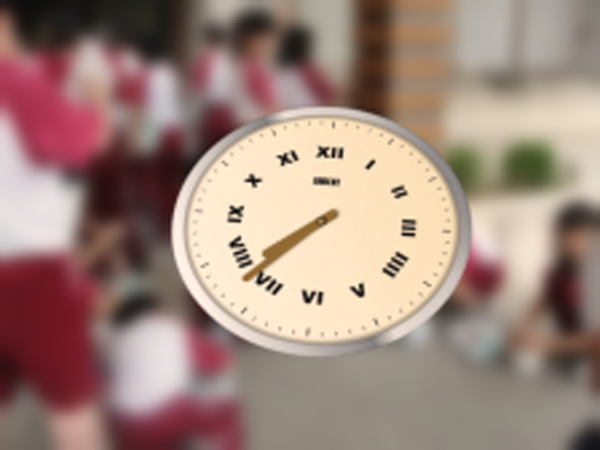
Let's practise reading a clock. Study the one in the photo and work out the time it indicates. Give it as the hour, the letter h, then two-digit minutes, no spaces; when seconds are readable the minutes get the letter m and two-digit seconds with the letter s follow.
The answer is 7h37
